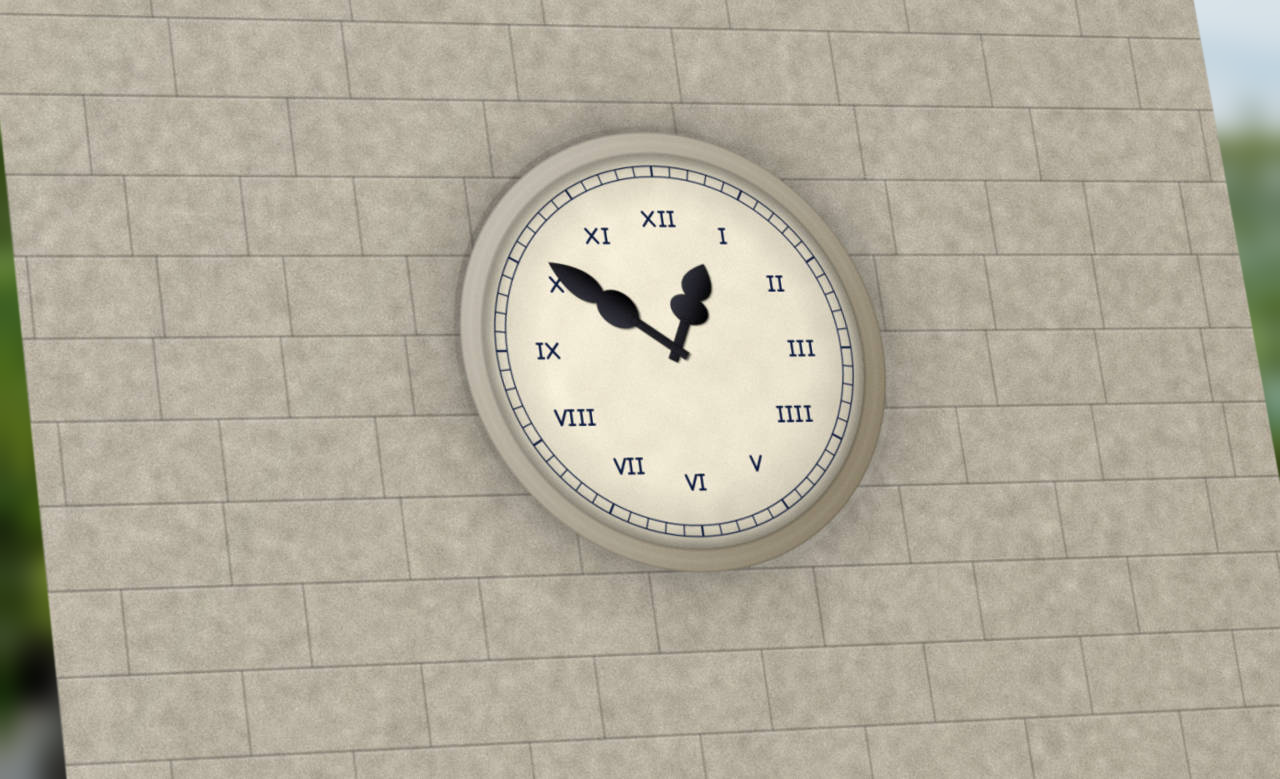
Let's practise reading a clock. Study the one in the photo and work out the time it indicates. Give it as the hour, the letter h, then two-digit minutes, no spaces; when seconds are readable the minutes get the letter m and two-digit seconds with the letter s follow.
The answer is 12h51
